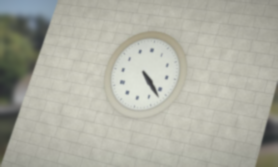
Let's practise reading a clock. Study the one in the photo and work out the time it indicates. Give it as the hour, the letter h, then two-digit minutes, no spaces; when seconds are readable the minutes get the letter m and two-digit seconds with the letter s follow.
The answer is 4h22
